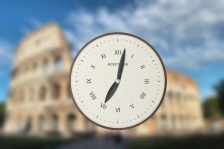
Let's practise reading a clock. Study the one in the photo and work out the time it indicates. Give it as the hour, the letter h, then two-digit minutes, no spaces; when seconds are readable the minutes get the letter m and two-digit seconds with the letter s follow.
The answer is 7h02
